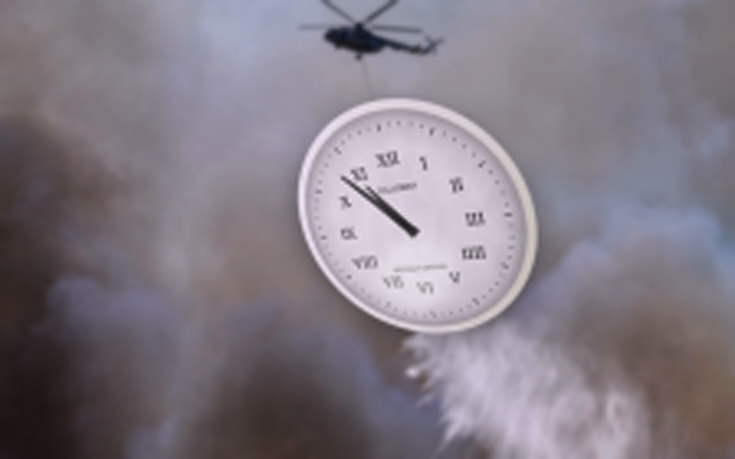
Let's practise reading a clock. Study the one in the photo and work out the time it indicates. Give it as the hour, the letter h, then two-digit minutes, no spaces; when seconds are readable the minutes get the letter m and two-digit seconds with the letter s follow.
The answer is 10h53
